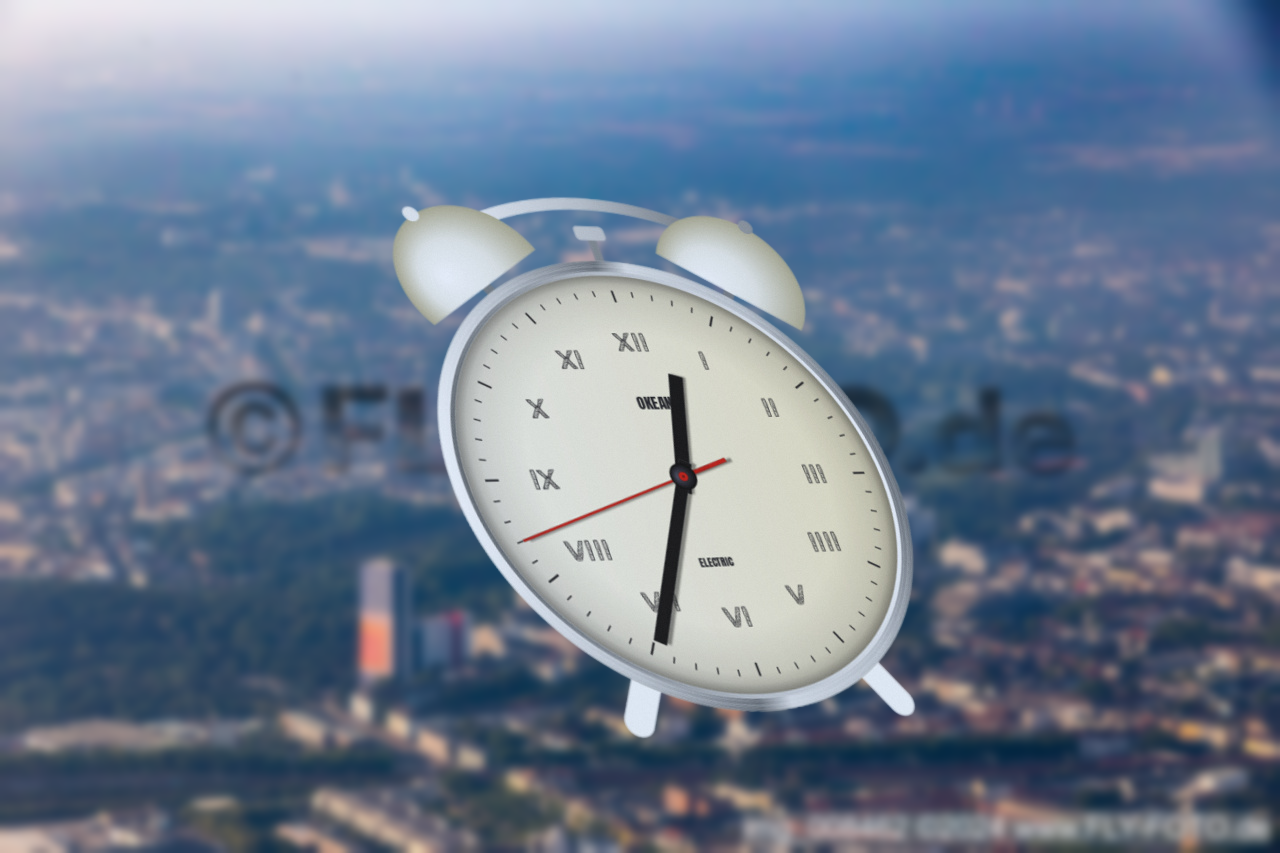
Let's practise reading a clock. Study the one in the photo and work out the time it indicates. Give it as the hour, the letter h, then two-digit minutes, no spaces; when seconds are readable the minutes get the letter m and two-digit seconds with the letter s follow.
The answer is 12h34m42s
